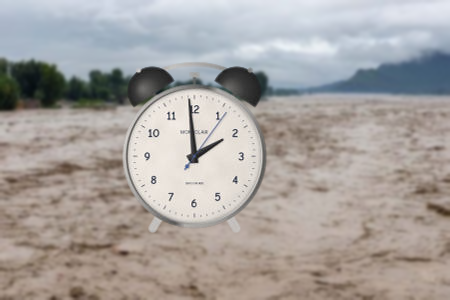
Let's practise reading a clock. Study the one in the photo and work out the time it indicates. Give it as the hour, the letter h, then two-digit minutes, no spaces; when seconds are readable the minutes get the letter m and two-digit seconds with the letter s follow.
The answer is 1h59m06s
